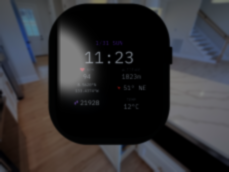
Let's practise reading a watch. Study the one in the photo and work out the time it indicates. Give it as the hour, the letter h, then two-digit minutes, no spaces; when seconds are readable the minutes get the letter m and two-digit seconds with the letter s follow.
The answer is 11h23
